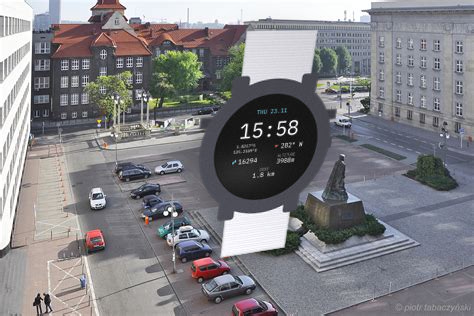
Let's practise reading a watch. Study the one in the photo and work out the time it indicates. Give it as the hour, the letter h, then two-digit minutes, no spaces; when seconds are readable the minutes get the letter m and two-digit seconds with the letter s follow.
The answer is 15h58
